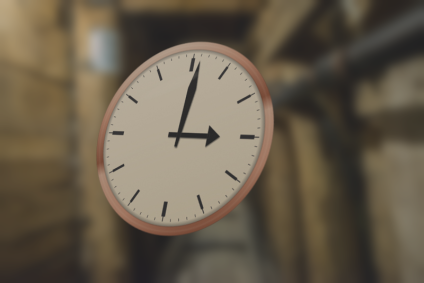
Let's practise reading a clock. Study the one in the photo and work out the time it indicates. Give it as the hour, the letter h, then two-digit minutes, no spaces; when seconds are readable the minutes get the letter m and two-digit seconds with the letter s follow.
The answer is 3h01
